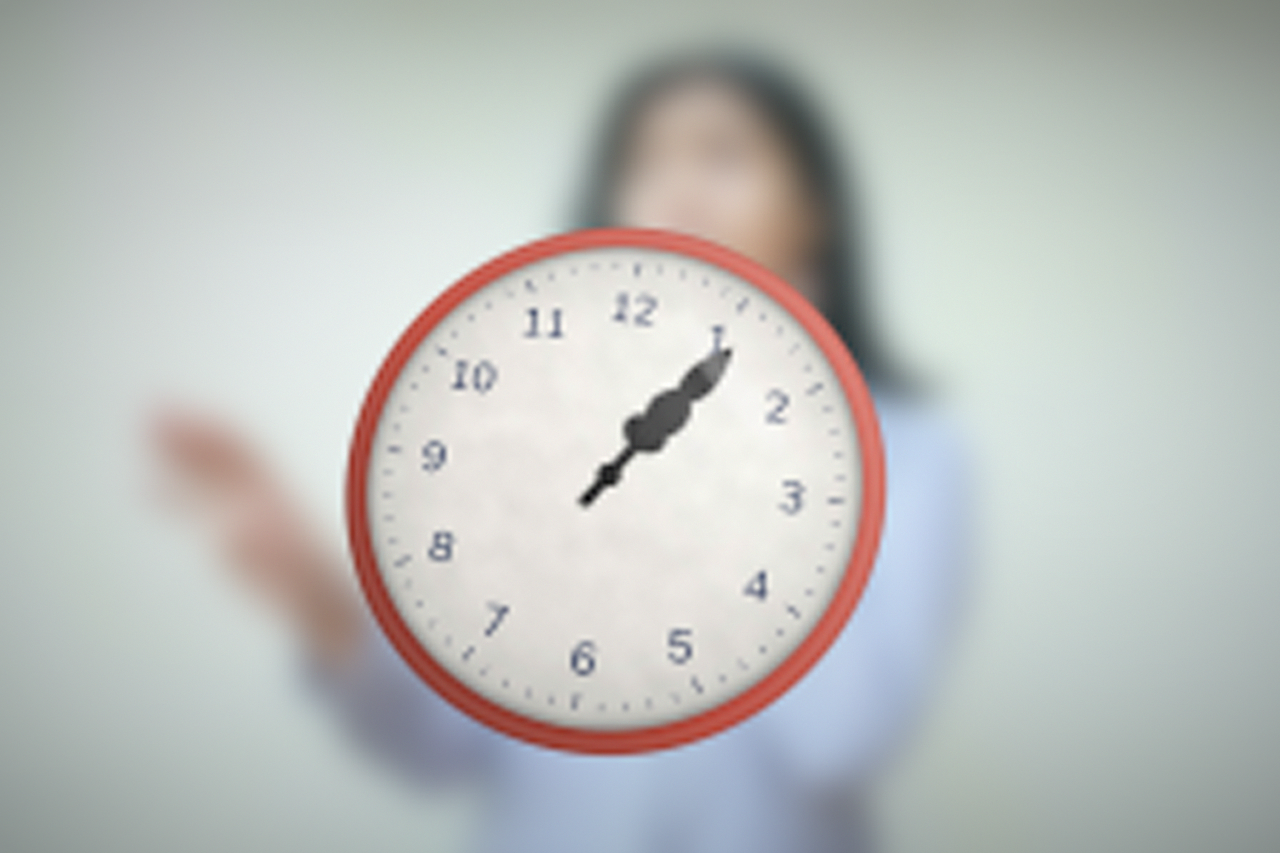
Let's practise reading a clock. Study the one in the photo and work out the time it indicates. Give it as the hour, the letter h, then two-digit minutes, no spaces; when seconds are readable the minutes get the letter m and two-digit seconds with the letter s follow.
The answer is 1h06
